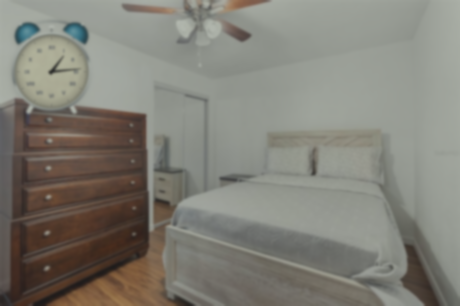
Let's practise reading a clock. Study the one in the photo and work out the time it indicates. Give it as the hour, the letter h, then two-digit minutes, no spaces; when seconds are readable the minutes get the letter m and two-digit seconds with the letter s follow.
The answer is 1h14
